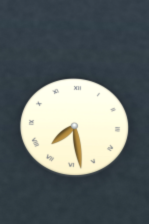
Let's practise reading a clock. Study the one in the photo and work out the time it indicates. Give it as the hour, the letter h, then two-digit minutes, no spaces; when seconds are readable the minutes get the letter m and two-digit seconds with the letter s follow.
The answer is 7h28
